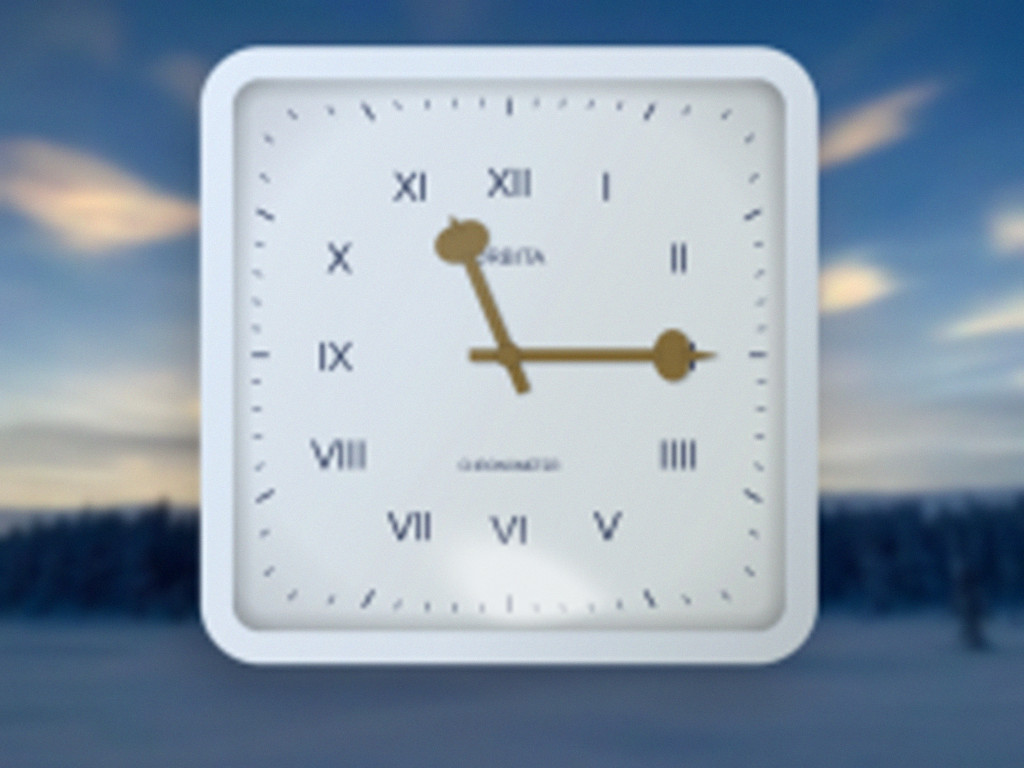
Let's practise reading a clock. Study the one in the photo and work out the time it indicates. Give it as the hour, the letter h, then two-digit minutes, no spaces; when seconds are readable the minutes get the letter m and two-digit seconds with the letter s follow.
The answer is 11h15
